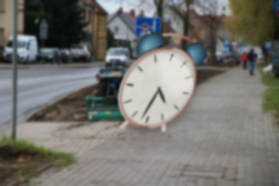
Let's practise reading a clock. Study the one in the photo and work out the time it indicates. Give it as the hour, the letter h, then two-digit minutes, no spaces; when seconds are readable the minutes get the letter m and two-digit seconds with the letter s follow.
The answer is 4h32
